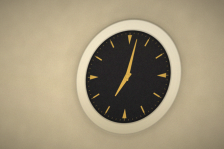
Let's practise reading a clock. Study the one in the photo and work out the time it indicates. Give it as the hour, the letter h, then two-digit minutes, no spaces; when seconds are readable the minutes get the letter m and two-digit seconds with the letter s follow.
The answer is 7h02
